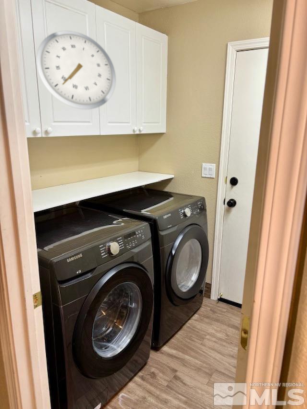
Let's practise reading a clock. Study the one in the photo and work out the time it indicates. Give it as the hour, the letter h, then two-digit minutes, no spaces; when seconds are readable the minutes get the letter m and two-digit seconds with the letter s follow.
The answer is 7h39
